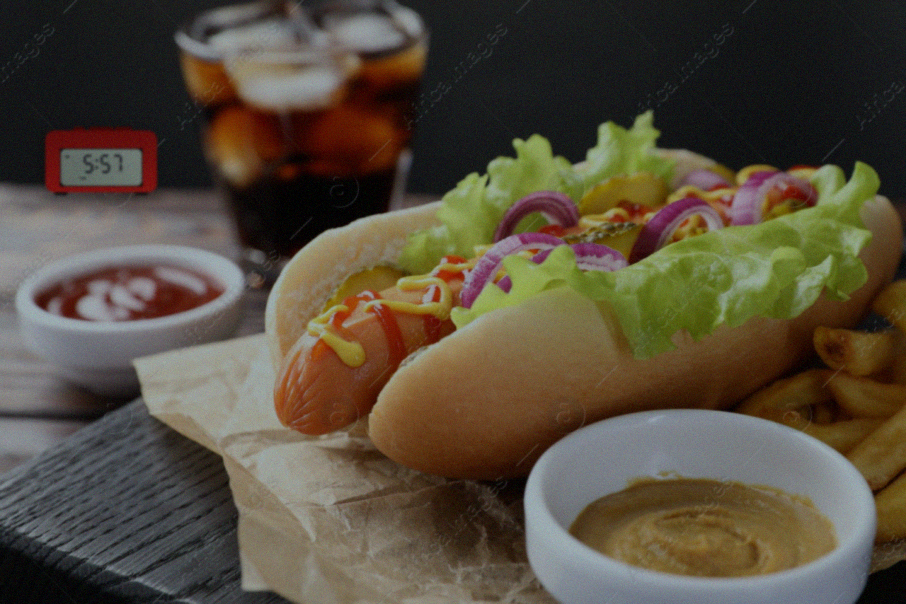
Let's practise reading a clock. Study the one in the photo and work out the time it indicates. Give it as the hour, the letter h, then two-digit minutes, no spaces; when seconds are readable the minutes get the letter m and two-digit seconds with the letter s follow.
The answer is 5h57
